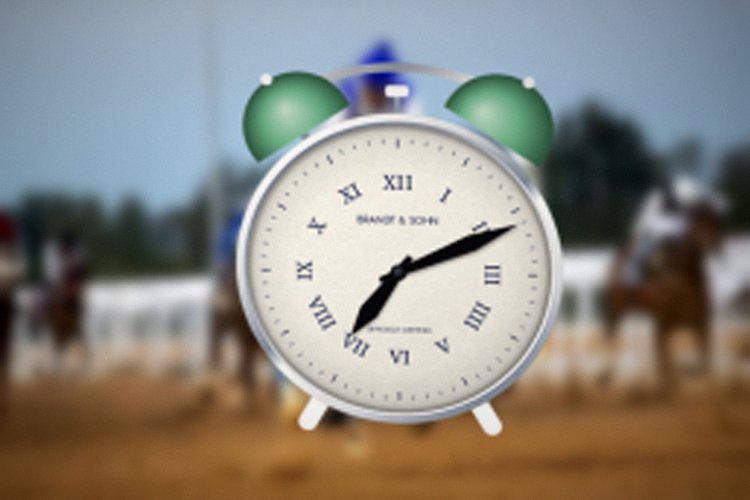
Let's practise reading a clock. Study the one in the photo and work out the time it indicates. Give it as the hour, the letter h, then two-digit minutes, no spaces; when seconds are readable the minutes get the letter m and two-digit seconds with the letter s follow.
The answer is 7h11
